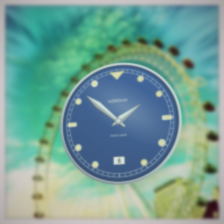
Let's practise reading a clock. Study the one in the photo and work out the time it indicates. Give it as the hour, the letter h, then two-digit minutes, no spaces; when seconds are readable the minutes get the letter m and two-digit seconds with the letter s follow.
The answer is 1h52
